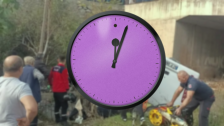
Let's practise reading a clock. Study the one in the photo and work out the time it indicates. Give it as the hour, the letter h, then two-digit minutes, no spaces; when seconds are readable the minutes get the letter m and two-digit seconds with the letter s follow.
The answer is 12h03
